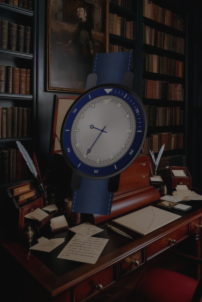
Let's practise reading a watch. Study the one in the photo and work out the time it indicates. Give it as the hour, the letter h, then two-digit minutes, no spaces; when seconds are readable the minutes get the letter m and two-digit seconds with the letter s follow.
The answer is 9h35
